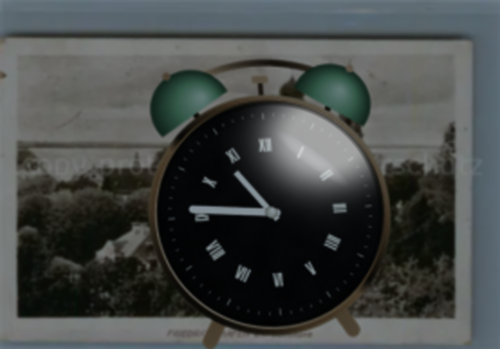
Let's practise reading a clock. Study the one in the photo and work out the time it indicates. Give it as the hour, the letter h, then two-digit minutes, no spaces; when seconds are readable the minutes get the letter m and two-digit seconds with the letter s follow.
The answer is 10h46
